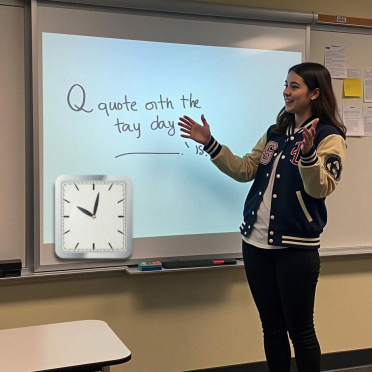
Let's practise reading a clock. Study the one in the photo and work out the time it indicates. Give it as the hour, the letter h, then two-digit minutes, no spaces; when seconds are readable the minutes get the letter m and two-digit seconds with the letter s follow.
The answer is 10h02
